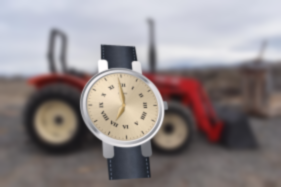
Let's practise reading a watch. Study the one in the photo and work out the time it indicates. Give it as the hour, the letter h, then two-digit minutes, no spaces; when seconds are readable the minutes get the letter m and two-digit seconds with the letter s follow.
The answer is 6h59
